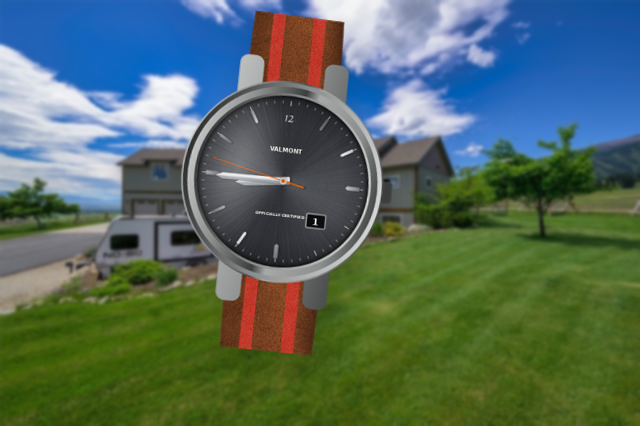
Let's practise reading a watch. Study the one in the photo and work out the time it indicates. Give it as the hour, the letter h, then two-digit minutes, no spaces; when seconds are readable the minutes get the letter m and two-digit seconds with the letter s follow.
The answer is 8h44m47s
